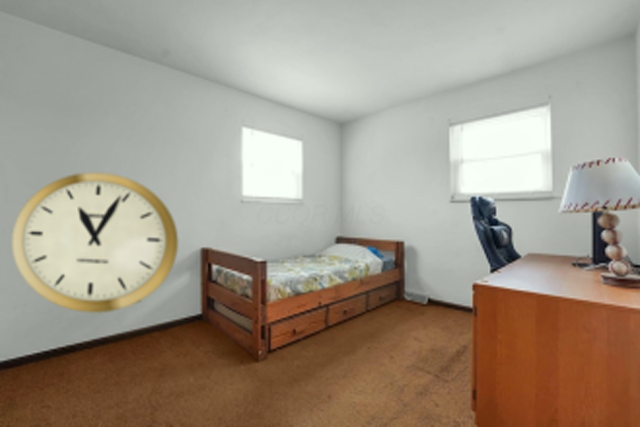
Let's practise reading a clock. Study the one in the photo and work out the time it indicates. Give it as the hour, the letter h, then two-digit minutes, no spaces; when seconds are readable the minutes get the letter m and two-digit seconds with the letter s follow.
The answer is 11h04
